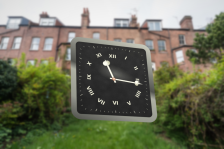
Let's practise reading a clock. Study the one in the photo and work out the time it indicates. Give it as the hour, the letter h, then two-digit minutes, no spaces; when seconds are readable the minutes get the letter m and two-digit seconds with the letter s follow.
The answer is 11h16
